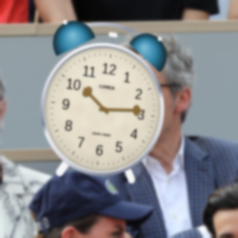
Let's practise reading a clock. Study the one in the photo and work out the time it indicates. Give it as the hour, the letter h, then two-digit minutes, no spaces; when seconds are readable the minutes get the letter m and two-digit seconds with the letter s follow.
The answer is 10h14
